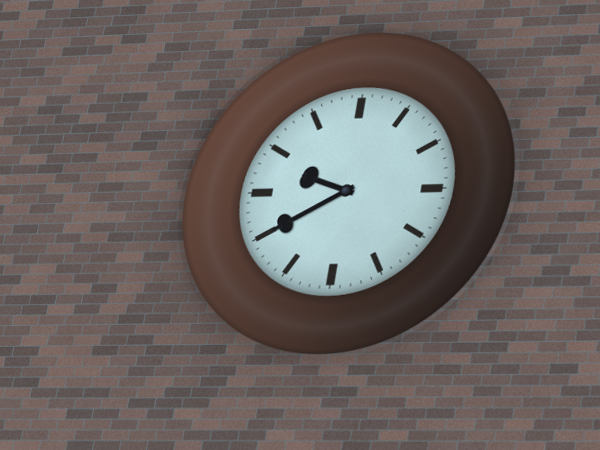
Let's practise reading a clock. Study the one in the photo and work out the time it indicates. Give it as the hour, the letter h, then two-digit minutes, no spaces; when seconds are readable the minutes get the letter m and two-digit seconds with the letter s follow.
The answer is 9h40
